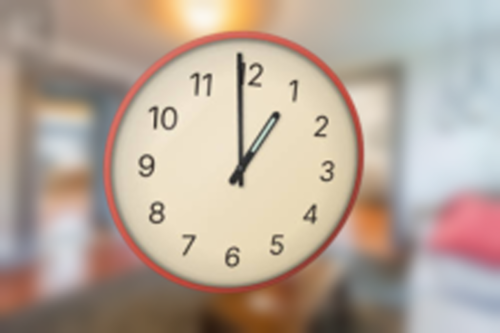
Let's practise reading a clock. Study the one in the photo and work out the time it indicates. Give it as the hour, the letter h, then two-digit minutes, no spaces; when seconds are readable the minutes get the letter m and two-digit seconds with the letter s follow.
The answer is 12h59
